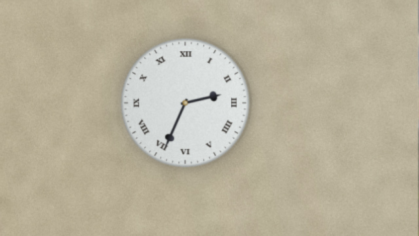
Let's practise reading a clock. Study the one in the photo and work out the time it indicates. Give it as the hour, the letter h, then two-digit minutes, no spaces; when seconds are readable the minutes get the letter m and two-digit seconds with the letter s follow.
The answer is 2h34
